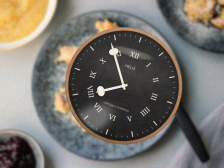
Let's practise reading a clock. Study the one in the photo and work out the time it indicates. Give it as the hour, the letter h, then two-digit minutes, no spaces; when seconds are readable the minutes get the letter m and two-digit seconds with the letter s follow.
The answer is 7h54
